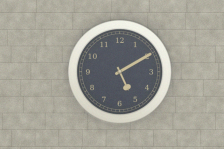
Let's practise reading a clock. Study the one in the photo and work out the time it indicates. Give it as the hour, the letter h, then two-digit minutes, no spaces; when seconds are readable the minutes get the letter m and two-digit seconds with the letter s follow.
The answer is 5h10
